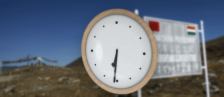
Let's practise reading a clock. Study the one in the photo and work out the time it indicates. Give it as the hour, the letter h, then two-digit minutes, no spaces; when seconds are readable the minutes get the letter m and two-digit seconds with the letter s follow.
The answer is 6h31
